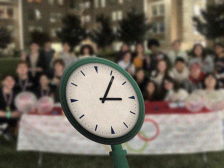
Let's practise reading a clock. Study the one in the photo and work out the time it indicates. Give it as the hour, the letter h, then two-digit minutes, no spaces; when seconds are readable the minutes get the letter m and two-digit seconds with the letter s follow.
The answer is 3h06
